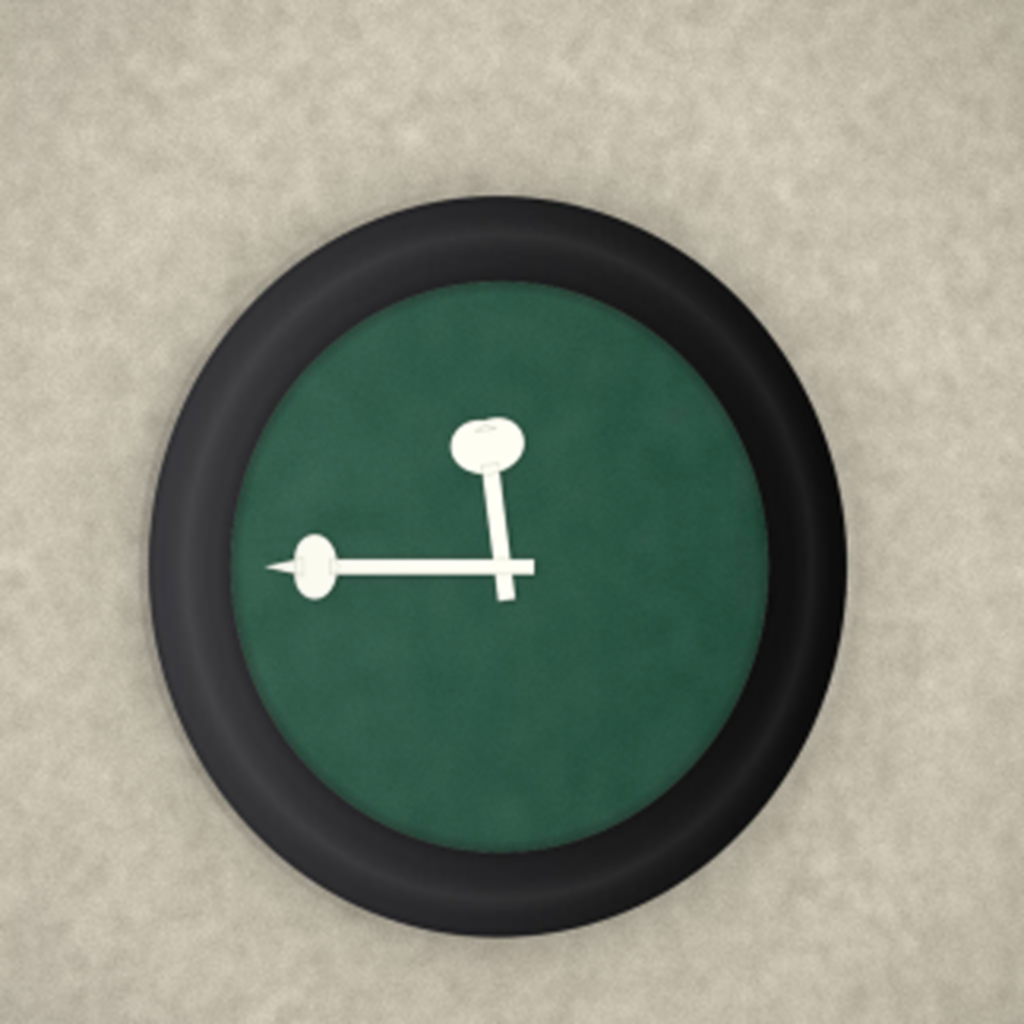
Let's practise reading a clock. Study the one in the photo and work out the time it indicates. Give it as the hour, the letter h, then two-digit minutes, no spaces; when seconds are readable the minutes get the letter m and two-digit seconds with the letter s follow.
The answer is 11h45
